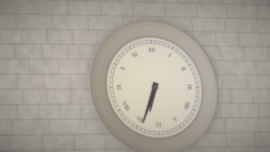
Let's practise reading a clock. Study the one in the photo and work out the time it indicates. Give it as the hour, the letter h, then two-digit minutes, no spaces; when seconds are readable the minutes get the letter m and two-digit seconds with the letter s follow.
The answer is 6h34
